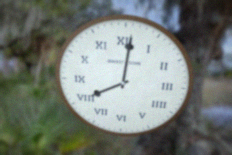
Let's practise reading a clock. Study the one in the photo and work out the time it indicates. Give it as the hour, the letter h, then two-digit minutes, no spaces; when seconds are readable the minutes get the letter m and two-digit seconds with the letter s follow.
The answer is 8h01
